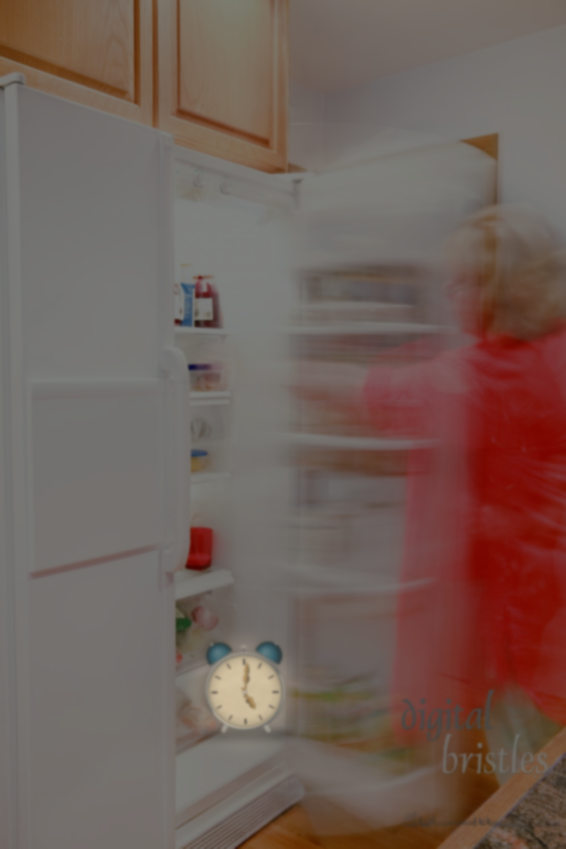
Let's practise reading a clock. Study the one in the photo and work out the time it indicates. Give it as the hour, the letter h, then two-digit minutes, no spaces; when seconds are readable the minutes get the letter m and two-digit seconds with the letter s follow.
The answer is 5h01
